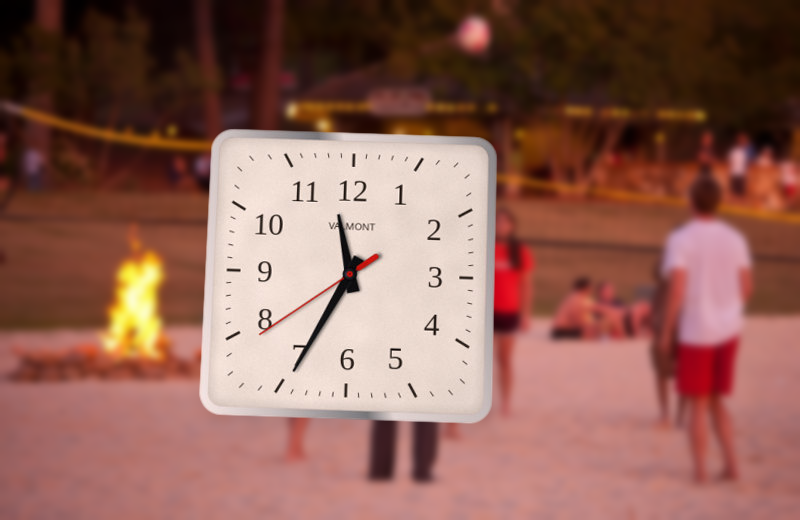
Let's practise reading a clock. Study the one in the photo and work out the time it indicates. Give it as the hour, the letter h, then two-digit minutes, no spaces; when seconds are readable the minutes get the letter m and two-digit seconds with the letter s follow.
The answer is 11h34m39s
